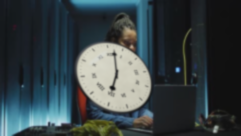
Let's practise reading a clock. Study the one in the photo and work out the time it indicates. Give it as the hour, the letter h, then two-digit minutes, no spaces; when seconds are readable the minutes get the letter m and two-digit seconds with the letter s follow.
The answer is 7h02
